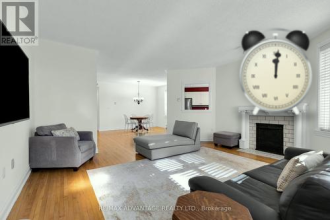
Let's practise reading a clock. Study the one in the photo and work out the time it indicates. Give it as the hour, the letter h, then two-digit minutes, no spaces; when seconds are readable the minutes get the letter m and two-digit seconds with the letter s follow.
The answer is 12h01
